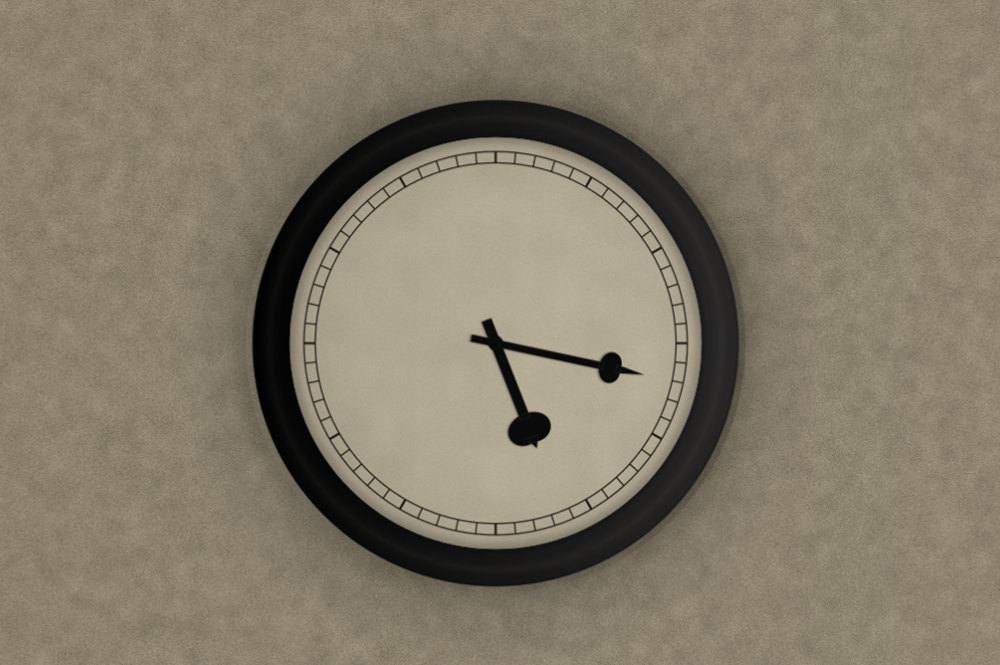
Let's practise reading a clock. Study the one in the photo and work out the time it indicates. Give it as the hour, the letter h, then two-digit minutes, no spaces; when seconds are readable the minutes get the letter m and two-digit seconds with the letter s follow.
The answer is 5h17
